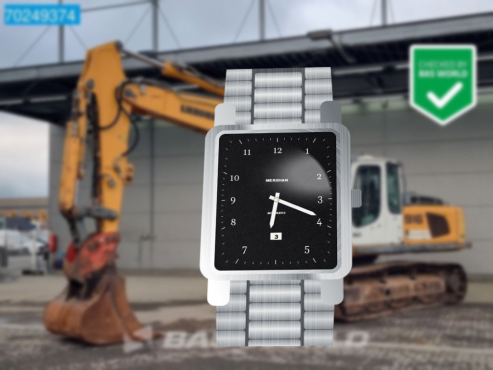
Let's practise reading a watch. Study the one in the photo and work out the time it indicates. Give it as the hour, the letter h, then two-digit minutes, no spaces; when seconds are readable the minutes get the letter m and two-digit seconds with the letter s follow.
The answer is 6h19
